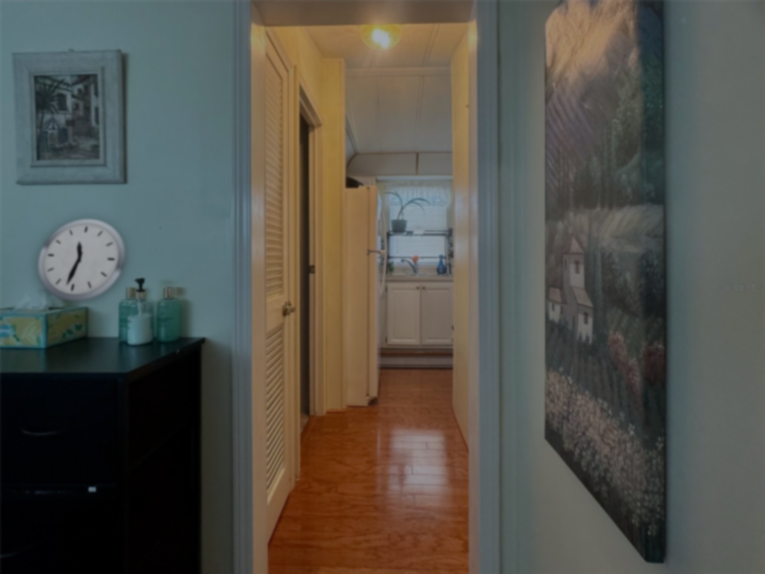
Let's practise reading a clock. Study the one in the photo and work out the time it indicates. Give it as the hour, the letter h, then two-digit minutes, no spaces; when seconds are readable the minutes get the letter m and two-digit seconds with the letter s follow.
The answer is 11h32
